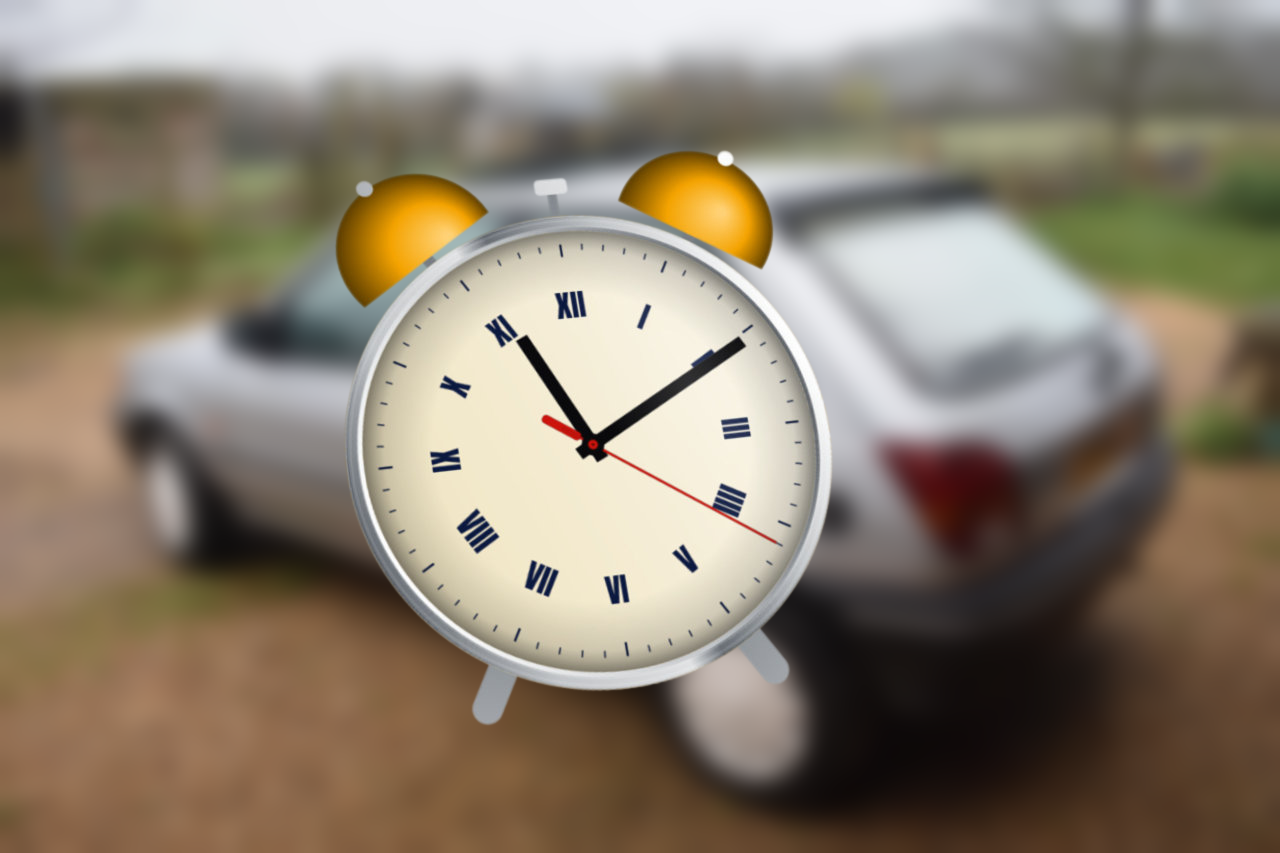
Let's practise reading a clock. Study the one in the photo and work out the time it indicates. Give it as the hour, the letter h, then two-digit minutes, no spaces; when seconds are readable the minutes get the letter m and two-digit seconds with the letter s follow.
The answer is 11h10m21s
